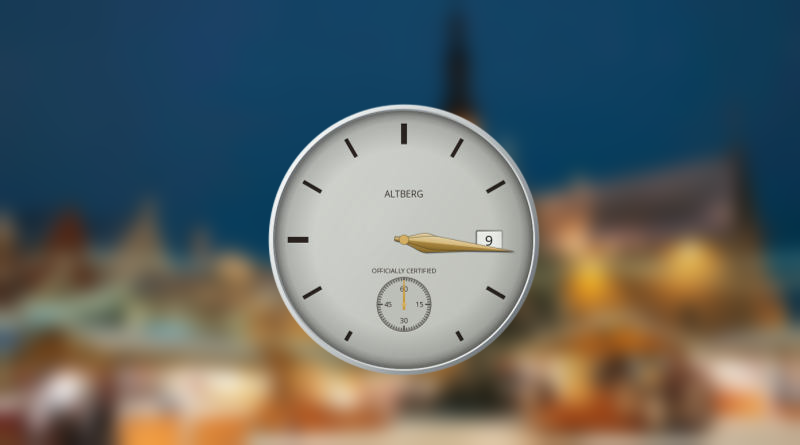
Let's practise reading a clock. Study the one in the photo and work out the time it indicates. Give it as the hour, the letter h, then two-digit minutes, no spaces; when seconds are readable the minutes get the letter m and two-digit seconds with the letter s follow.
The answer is 3h16
